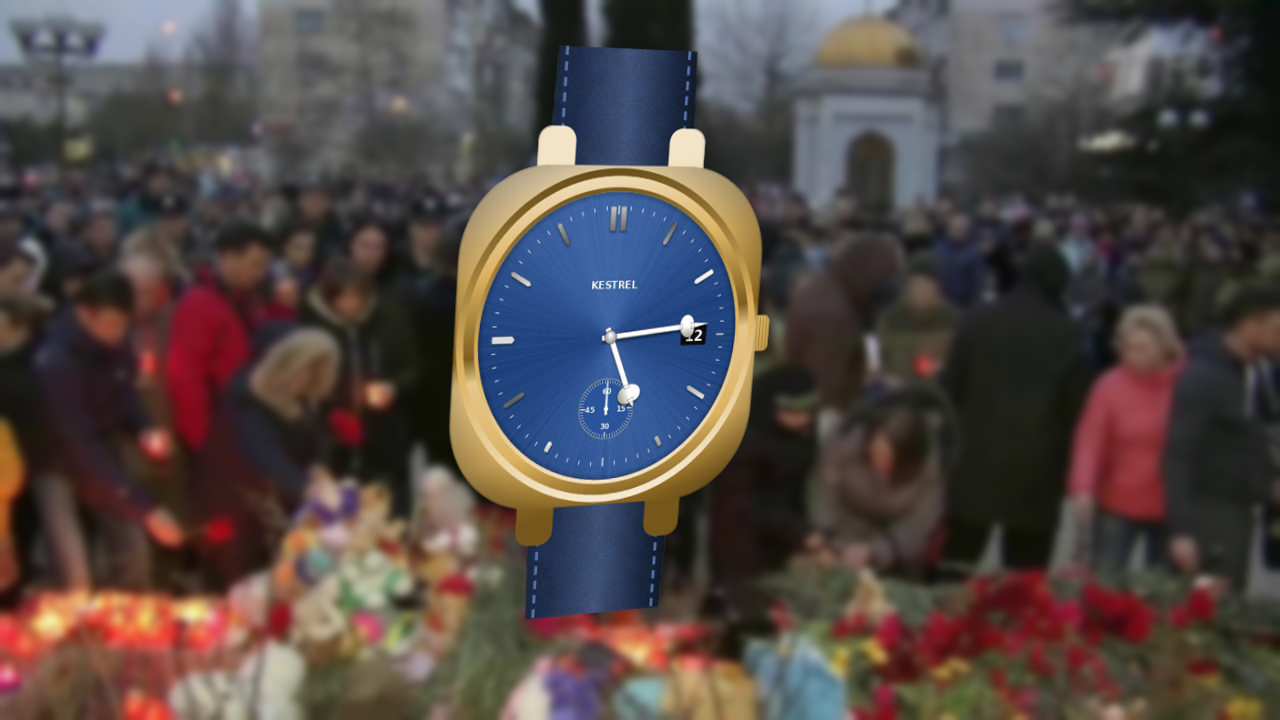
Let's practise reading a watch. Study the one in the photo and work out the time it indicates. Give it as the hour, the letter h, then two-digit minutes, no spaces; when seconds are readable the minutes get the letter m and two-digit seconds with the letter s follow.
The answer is 5h14
